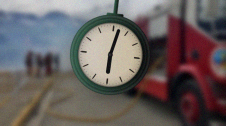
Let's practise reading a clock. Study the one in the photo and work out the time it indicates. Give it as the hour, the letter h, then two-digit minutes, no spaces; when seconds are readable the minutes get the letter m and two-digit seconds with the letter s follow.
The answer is 6h02
